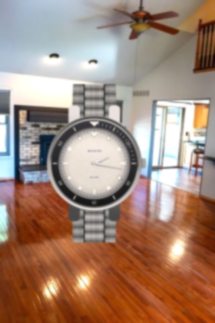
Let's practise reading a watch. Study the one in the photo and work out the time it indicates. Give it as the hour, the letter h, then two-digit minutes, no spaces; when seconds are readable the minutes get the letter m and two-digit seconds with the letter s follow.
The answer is 2h17
